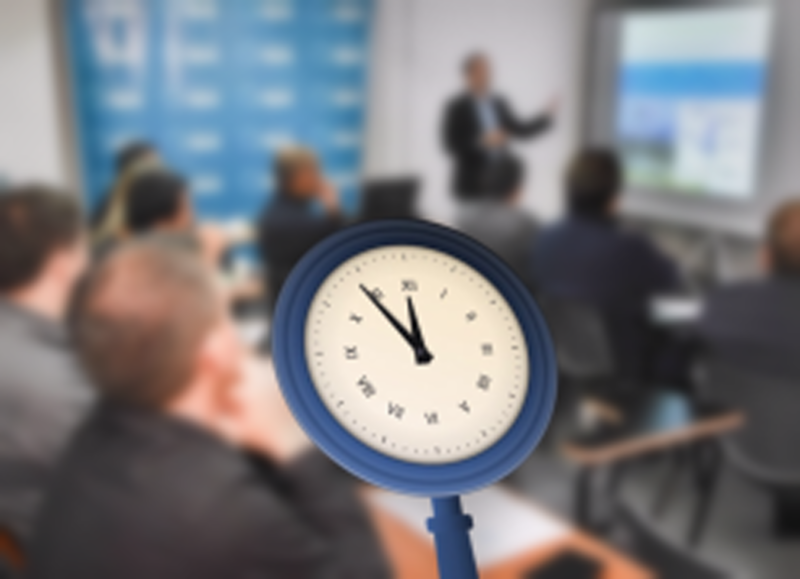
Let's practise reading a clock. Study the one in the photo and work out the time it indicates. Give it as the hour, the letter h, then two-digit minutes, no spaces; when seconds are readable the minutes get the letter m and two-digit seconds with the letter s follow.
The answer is 11h54
